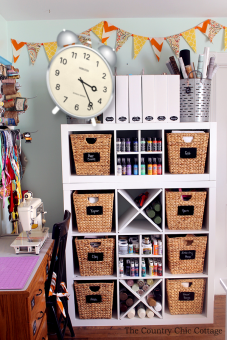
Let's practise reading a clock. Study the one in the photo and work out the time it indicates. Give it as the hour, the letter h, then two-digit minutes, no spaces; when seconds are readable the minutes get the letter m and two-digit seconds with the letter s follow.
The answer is 3h24
